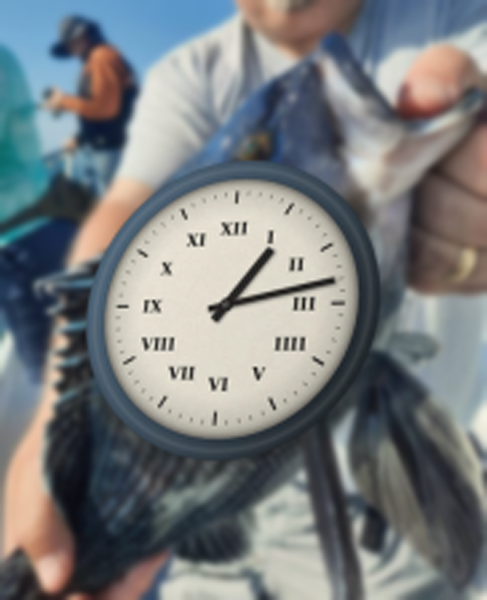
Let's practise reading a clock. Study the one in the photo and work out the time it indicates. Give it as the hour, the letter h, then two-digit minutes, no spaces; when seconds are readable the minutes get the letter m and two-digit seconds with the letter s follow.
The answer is 1h13
